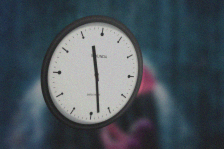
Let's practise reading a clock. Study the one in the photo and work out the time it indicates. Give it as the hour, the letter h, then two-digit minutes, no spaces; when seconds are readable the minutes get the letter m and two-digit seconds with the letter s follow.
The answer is 11h28
